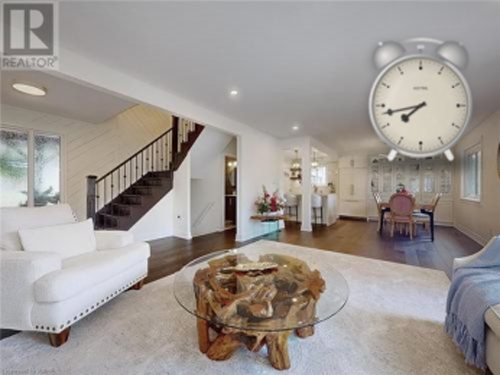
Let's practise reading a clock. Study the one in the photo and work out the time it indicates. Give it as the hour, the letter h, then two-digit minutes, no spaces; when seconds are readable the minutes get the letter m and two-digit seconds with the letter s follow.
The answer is 7h43
